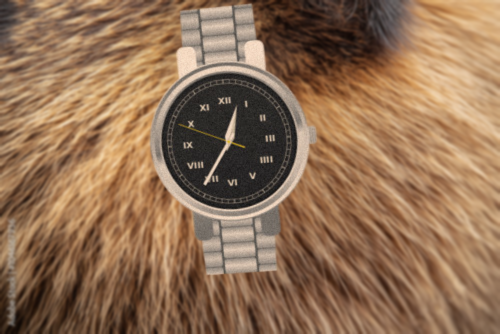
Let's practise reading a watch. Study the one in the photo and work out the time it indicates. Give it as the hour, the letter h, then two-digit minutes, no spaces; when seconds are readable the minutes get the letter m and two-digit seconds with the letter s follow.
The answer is 12h35m49s
